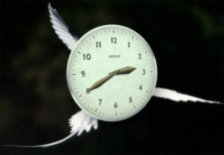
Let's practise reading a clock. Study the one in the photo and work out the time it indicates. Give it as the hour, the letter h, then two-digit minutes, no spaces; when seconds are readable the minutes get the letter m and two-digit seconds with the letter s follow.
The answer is 2h40
